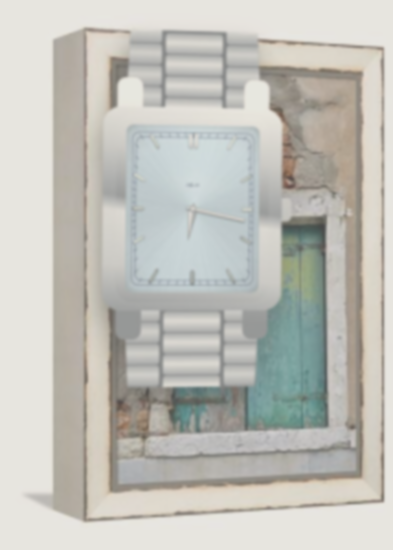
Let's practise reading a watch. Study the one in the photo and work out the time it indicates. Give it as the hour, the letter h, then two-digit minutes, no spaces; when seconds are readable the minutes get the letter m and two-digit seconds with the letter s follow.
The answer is 6h17
